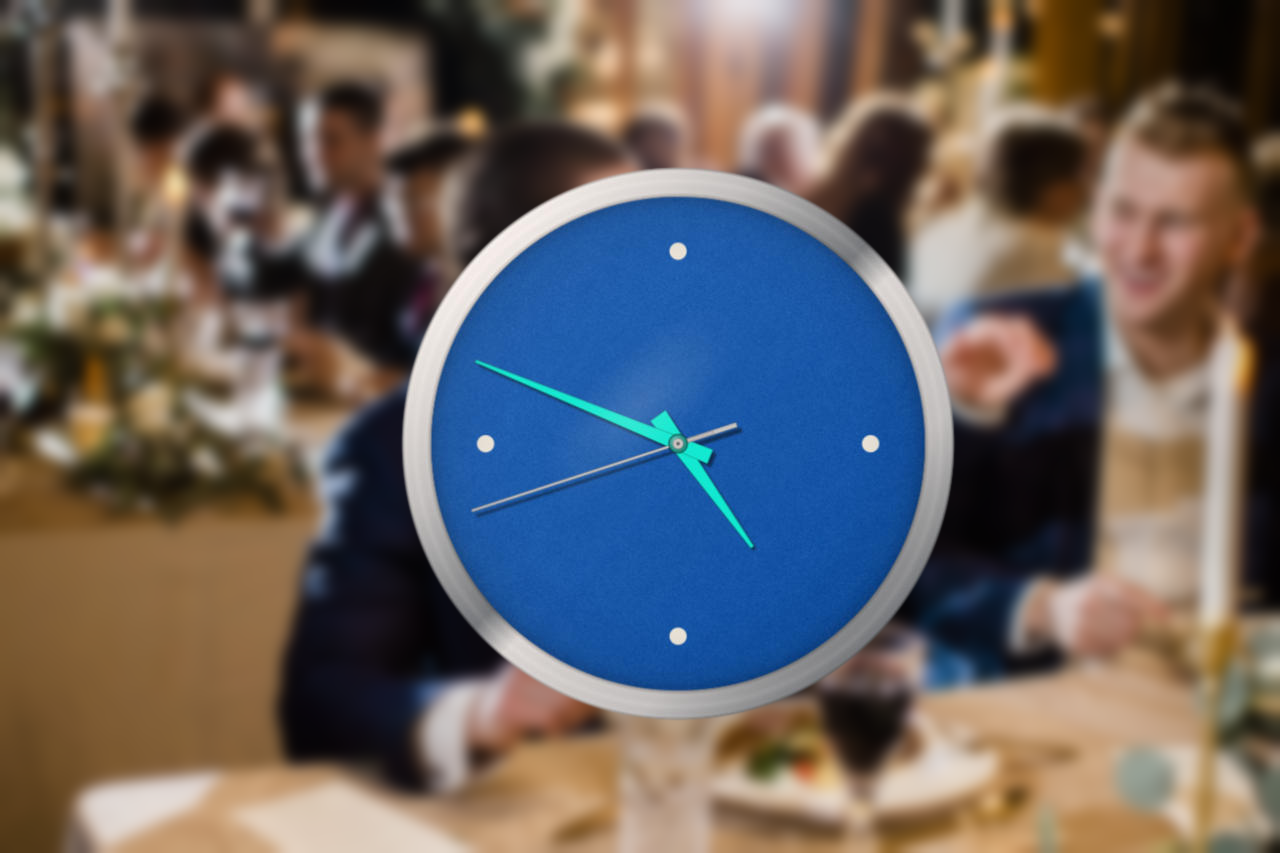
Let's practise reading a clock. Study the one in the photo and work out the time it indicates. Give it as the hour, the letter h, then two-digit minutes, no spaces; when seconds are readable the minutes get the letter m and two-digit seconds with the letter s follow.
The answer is 4h48m42s
